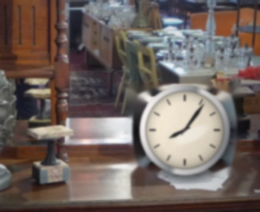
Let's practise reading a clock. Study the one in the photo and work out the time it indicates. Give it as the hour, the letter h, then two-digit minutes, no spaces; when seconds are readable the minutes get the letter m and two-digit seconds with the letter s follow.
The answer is 8h06
